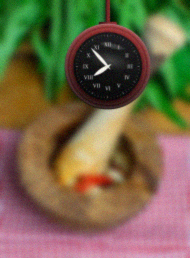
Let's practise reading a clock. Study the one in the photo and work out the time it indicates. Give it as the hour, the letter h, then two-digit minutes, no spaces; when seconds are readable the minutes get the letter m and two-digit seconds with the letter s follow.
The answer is 7h53
